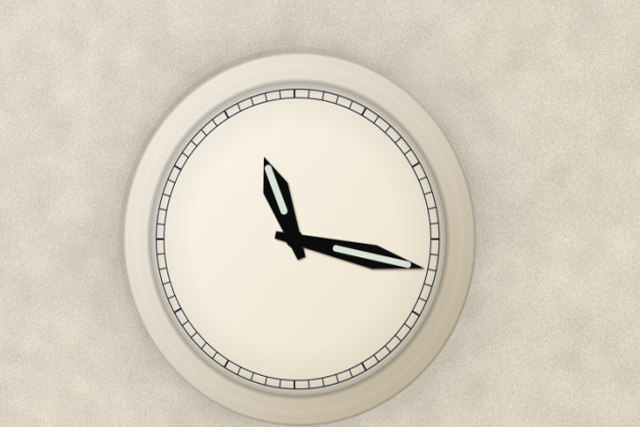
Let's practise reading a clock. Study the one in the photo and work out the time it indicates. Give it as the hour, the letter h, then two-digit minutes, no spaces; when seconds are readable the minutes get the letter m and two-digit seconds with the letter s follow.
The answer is 11h17
